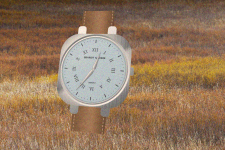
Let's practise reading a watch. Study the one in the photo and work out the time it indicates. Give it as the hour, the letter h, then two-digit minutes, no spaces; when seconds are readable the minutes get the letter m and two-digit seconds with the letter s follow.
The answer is 12h36
